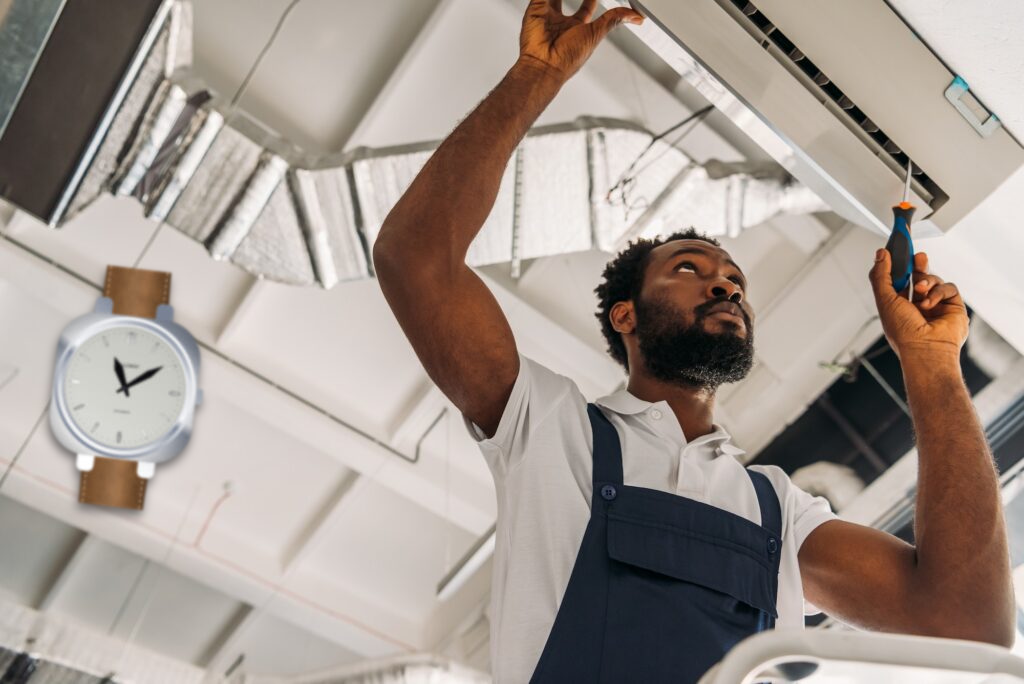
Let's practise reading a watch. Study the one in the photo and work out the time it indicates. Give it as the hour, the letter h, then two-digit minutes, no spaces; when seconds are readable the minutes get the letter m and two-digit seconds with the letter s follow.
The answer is 11h09
